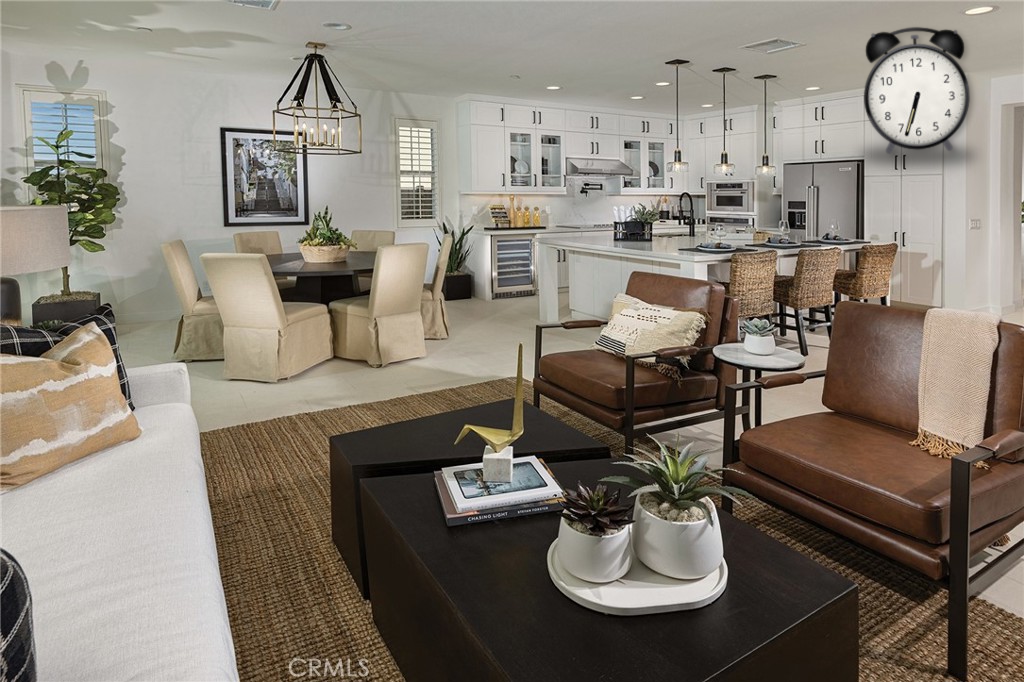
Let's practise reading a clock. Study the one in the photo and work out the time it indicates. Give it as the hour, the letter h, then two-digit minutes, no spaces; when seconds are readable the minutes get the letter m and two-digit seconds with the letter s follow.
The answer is 6h33
